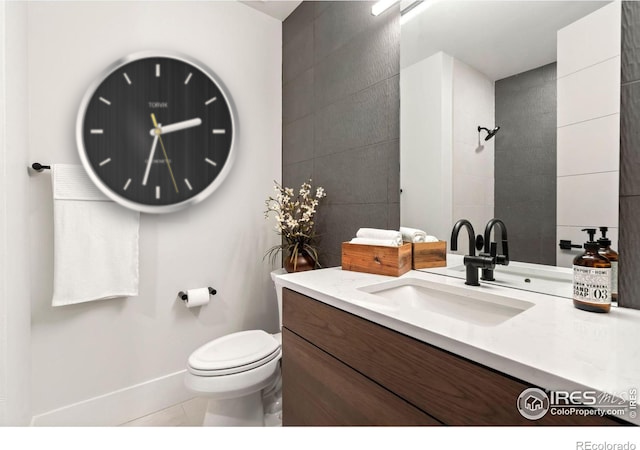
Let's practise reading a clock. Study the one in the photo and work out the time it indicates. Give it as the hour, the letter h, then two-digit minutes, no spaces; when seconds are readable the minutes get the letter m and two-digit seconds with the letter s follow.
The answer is 2h32m27s
